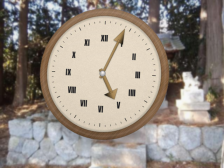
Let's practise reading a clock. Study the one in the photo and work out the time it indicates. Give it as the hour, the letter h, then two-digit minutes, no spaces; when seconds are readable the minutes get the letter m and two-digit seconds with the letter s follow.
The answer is 5h04
